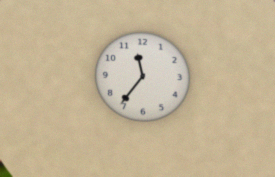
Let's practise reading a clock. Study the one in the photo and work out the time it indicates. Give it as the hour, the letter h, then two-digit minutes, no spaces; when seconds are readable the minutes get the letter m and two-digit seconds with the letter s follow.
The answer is 11h36
